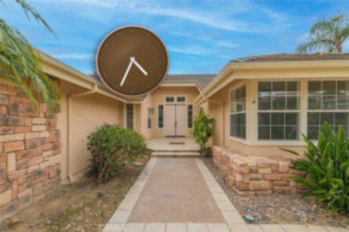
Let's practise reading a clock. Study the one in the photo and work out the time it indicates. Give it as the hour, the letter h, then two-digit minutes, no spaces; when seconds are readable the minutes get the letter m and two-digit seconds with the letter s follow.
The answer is 4h34
